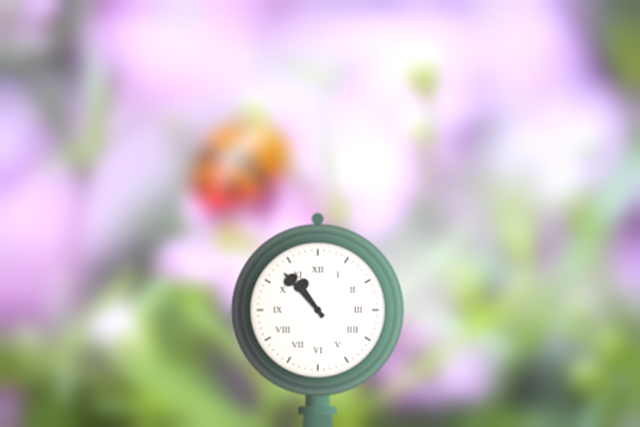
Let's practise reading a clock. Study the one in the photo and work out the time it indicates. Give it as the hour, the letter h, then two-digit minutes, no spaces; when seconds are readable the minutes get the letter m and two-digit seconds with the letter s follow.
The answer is 10h53
